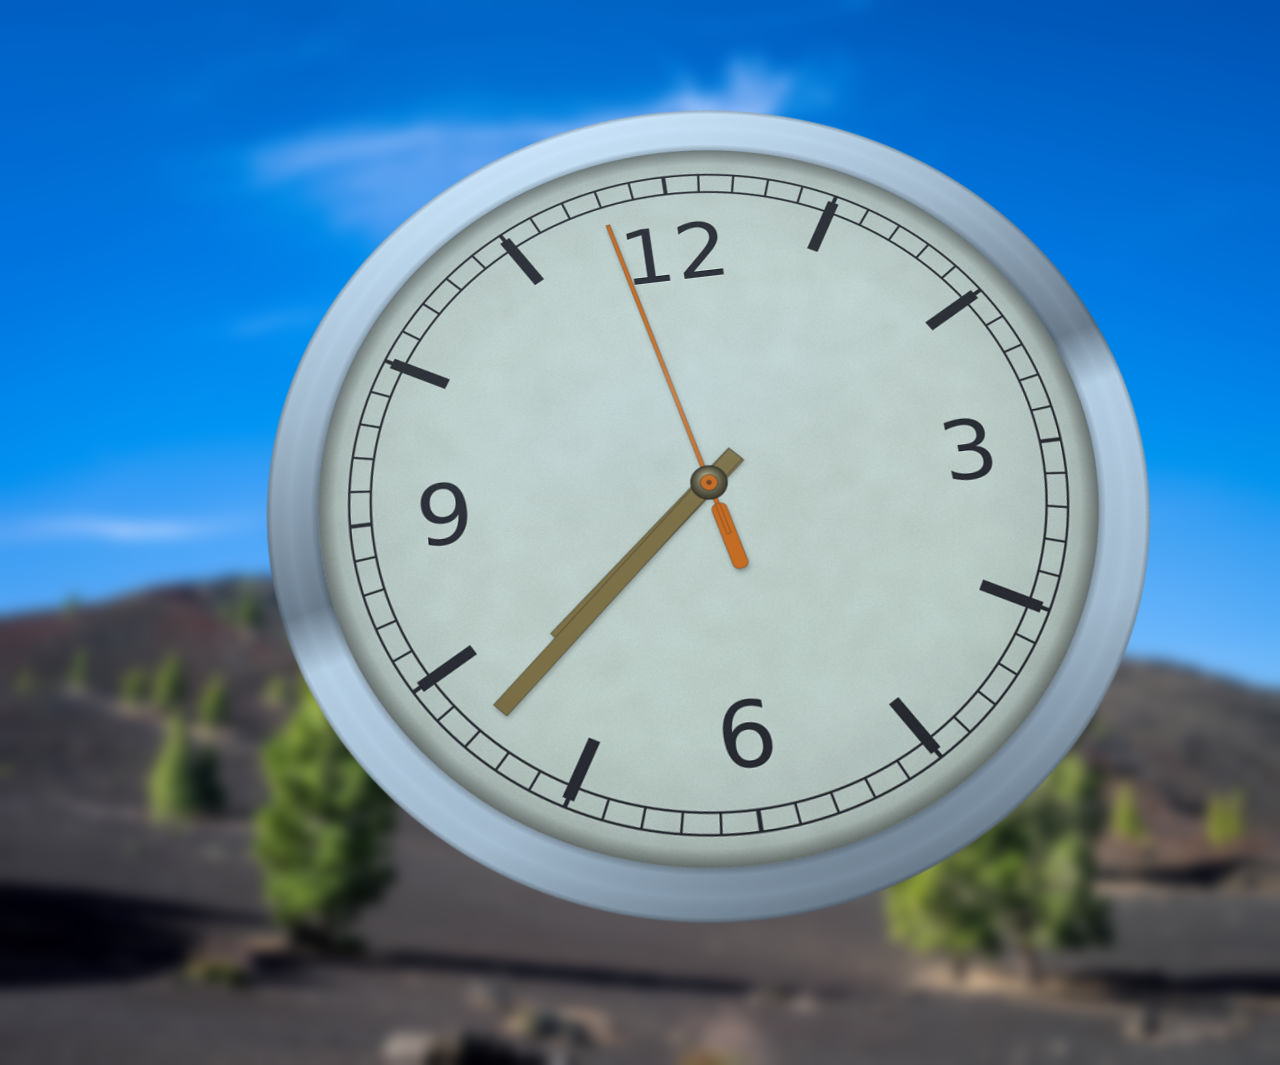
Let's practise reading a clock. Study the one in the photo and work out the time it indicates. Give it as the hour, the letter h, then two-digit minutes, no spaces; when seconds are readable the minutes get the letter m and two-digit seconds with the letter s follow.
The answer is 7h37m58s
